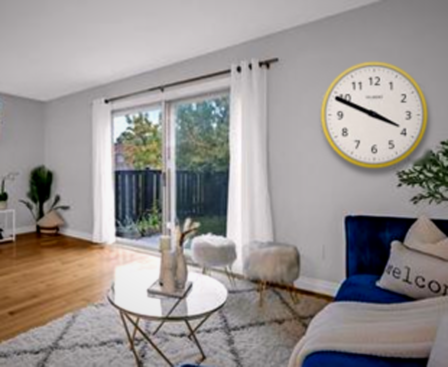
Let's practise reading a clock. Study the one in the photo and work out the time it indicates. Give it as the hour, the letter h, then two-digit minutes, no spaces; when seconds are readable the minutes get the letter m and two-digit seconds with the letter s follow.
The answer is 3h49
